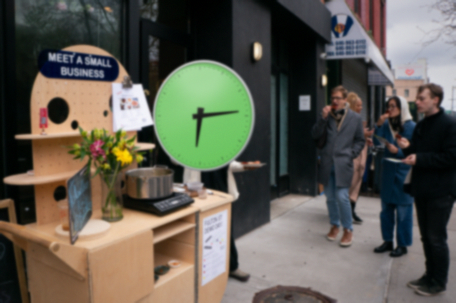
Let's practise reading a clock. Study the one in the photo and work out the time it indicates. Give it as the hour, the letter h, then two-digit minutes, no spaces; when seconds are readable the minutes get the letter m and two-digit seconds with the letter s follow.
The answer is 6h14
